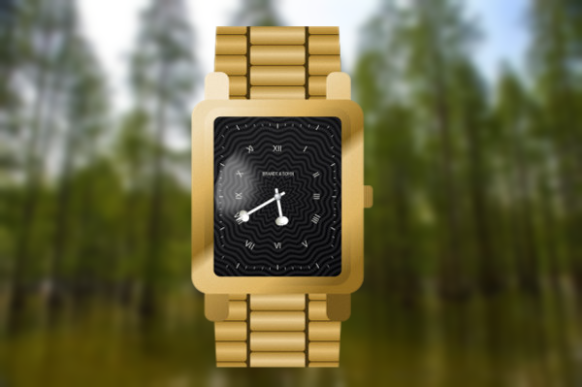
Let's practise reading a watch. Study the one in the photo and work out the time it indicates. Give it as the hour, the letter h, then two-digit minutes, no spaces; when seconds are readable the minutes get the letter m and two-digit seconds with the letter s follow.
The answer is 5h40
